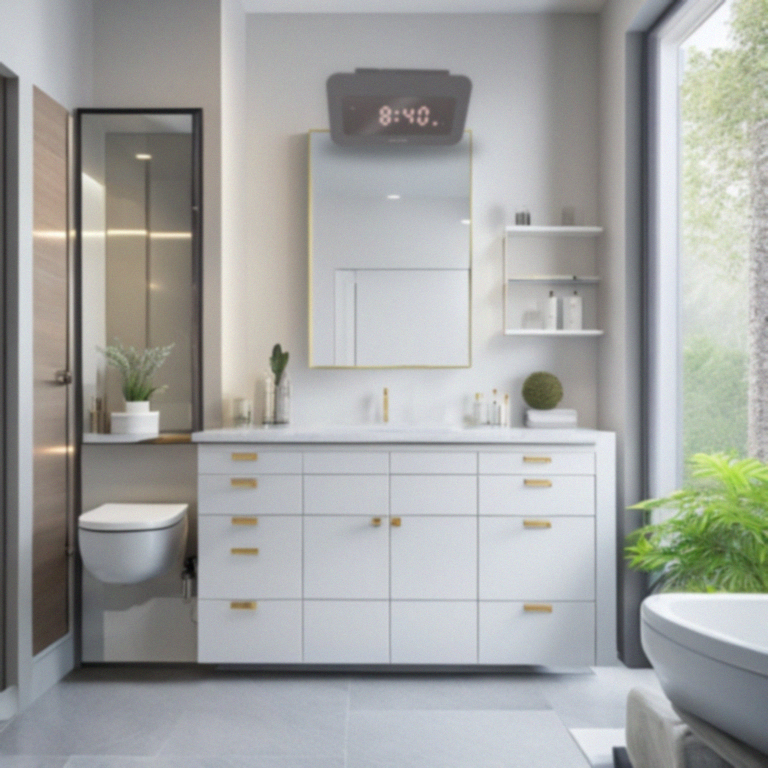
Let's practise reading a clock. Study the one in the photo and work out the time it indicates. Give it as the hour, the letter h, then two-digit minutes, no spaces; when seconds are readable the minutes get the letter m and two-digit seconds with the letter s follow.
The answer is 8h40
